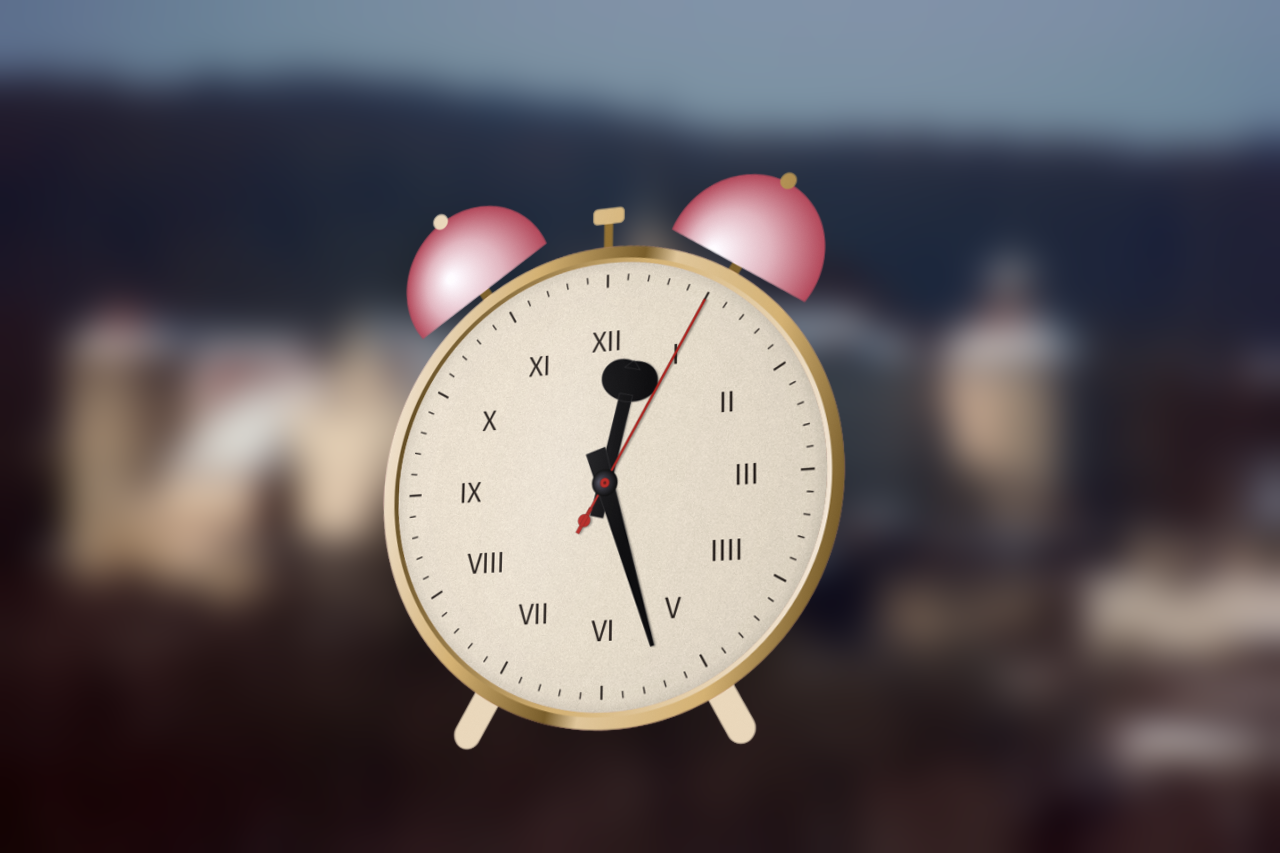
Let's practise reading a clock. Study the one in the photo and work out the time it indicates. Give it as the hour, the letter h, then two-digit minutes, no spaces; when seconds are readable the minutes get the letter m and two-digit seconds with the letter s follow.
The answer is 12h27m05s
